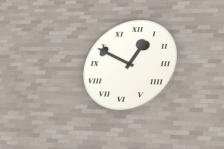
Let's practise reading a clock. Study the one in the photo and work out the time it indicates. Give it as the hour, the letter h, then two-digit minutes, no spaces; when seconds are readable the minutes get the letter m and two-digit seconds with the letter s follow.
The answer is 12h49
